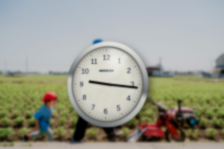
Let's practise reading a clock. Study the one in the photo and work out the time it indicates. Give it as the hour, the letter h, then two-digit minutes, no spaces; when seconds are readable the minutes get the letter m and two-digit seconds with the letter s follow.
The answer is 9h16
